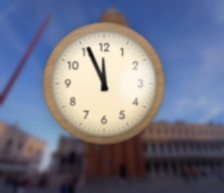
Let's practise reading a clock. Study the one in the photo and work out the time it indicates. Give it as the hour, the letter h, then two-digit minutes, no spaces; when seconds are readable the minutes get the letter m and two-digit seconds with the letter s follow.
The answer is 11h56
